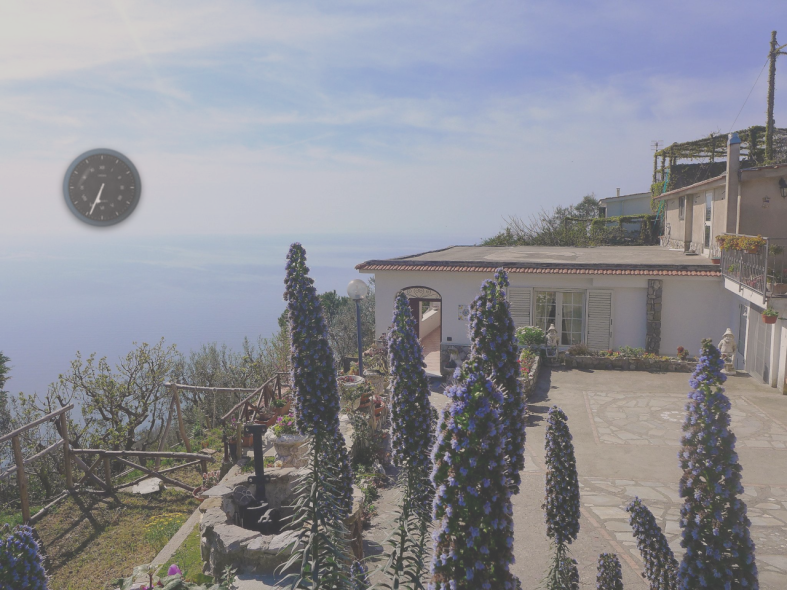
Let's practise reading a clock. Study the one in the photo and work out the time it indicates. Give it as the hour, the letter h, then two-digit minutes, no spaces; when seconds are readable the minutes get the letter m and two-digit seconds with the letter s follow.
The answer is 6h34
